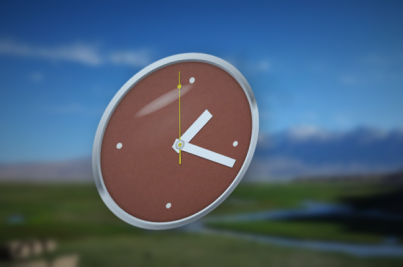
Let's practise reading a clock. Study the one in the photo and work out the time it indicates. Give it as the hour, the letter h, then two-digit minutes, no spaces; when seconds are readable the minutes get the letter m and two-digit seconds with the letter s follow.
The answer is 1h17m58s
